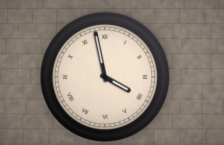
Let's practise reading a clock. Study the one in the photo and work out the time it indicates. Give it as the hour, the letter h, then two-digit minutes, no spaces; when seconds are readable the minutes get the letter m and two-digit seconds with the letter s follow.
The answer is 3h58
